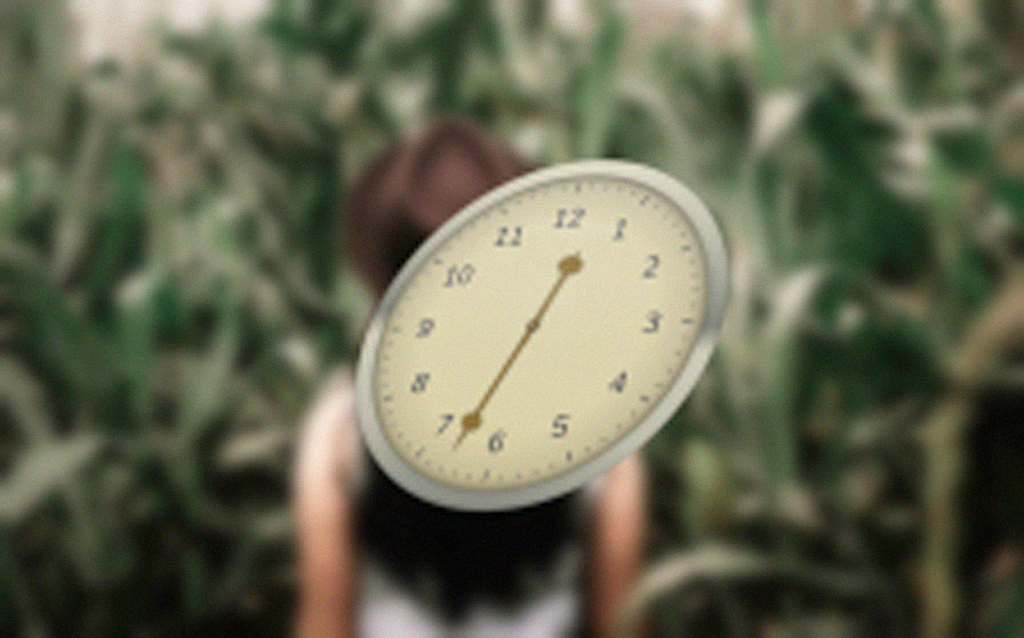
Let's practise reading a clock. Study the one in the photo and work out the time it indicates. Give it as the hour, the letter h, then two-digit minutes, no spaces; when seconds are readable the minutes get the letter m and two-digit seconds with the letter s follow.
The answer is 12h33
